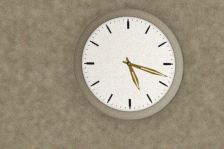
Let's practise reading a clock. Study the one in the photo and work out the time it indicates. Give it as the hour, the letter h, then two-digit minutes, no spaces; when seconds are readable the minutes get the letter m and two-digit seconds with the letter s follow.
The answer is 5h18
